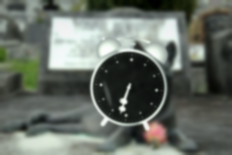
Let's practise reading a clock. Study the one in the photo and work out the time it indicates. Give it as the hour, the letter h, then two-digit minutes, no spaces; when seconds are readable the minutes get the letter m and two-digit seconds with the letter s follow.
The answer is 6h32
